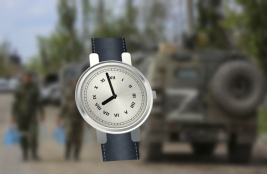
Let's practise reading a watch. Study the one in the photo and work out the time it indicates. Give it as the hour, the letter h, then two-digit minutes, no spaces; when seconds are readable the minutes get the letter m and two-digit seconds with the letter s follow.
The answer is 7h58
